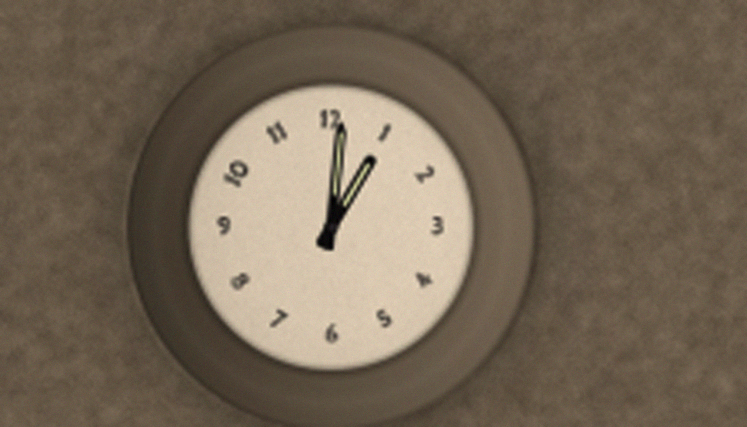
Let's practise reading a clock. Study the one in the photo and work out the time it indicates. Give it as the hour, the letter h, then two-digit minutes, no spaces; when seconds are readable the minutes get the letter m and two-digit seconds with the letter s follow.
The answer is 1h01
